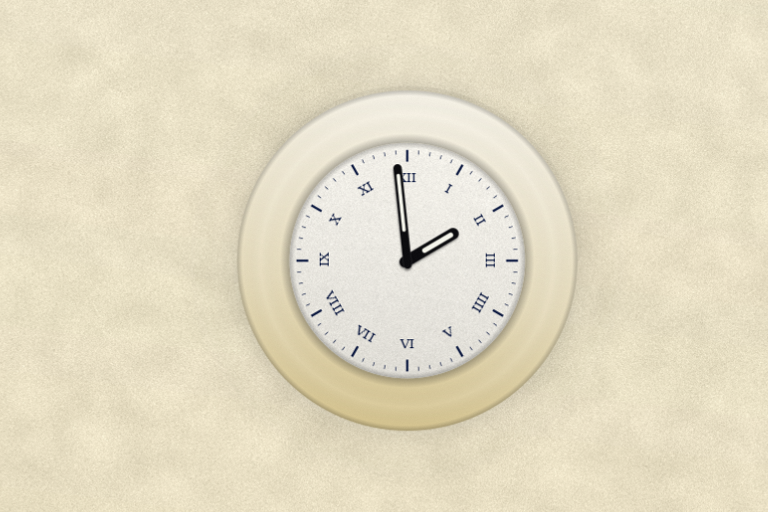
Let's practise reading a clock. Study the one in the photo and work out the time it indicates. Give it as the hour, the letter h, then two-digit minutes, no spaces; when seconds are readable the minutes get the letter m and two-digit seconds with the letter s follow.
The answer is 1h59
